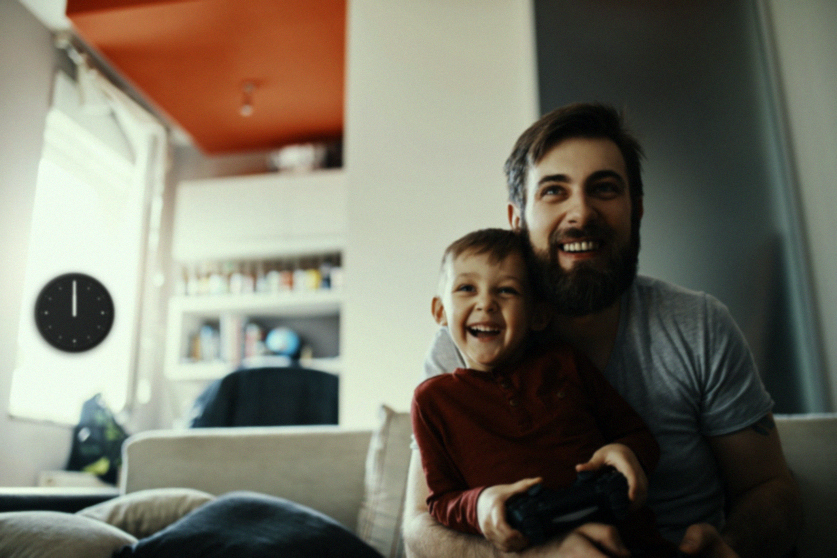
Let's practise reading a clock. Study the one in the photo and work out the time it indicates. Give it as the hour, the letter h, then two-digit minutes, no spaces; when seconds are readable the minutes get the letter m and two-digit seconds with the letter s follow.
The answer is 12h00
